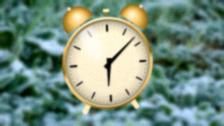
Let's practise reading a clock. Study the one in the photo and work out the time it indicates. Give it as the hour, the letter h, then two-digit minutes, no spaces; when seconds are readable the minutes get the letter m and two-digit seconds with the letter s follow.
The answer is 6h08
